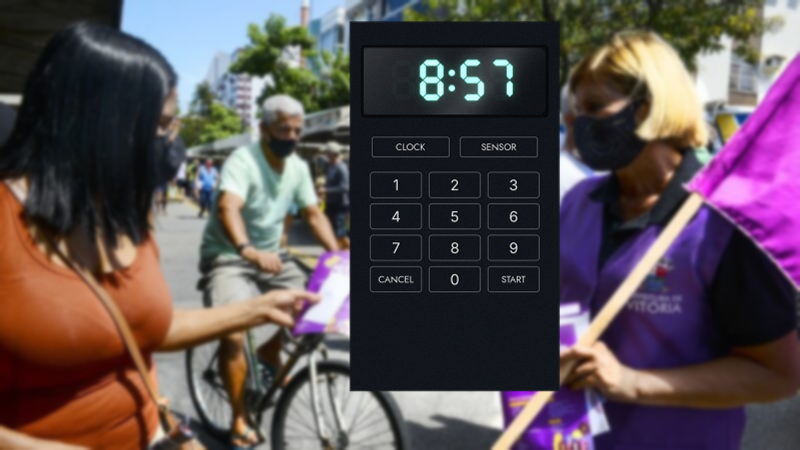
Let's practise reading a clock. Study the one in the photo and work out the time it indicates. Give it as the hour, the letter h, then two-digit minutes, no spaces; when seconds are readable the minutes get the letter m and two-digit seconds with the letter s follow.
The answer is 8h57
